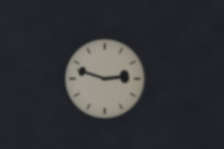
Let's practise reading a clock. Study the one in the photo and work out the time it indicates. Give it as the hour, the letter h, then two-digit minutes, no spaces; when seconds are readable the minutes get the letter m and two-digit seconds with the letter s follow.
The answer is 2h48
